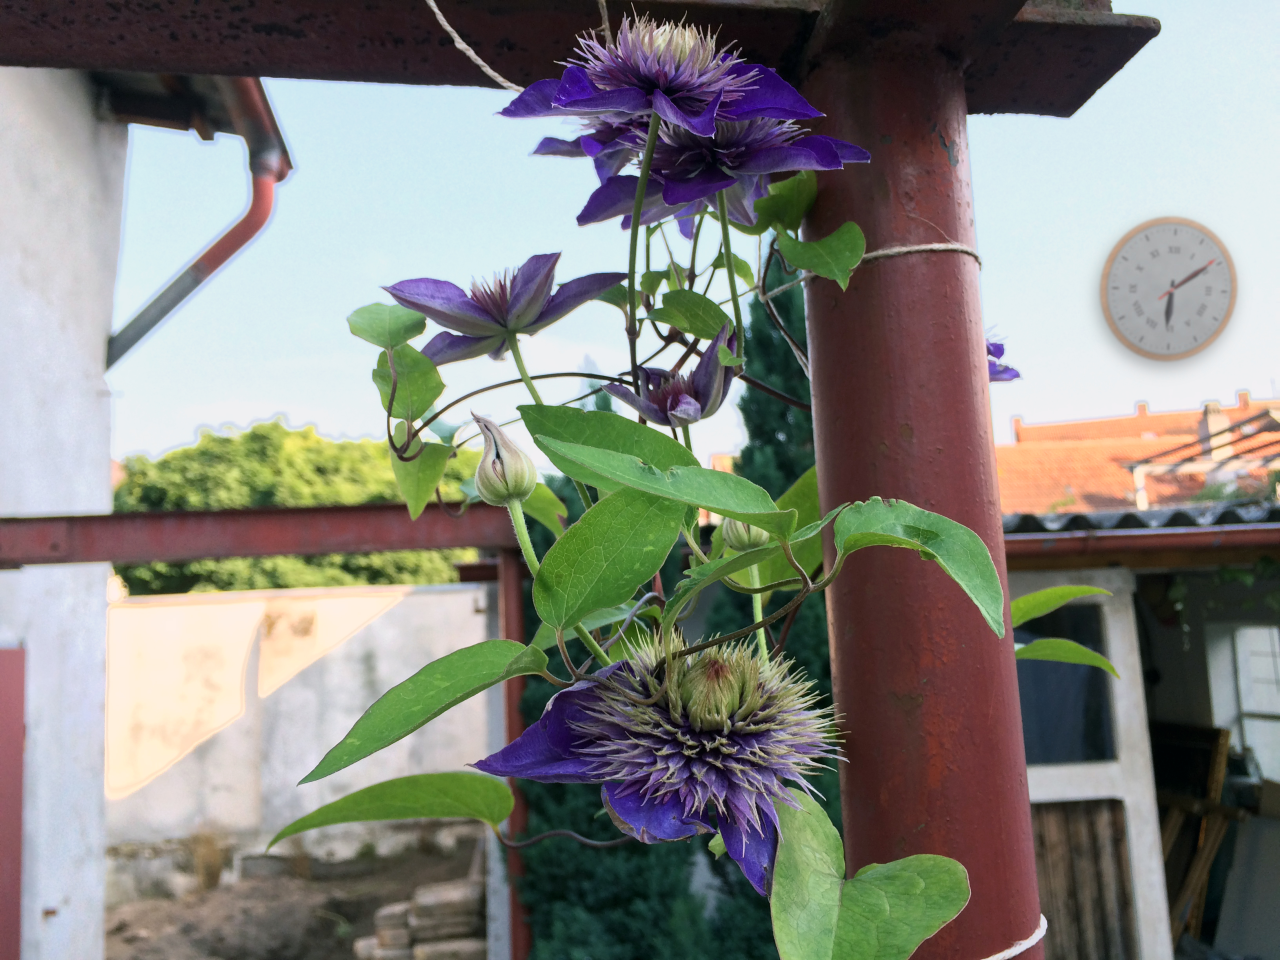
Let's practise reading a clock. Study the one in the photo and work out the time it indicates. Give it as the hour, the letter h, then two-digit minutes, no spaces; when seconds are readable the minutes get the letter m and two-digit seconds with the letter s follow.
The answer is 6h09m09s
